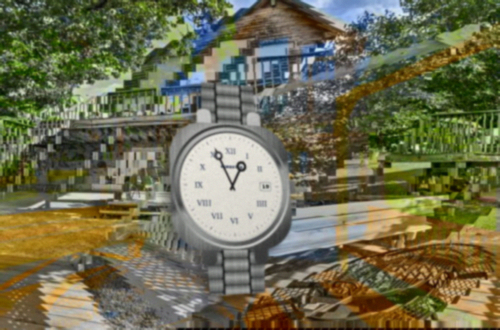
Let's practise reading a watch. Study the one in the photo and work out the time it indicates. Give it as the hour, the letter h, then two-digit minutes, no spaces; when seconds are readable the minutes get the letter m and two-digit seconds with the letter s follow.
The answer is 12h56
